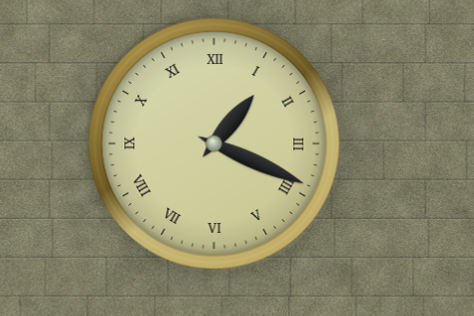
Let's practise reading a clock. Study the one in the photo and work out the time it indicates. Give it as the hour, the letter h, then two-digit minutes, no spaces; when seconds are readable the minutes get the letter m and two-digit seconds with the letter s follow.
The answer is 1h19
